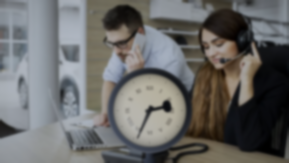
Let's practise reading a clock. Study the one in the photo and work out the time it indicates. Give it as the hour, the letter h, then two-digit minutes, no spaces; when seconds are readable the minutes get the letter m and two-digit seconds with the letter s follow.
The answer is 2h34
